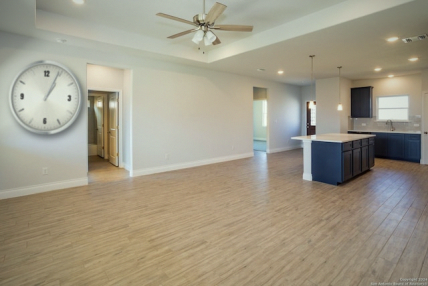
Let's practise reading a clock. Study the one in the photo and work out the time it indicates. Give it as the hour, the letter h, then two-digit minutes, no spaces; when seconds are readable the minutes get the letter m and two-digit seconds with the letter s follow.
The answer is 1h04
